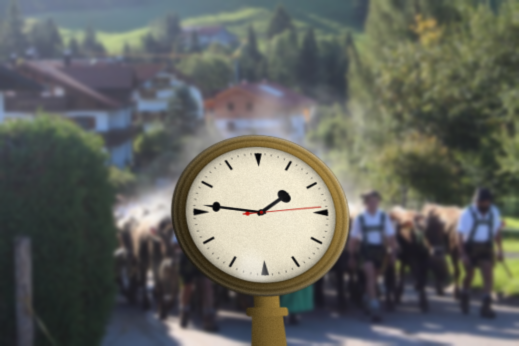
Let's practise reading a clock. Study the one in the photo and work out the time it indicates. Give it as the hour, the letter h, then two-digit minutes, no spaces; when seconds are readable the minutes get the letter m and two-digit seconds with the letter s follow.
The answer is 1h46m14s
